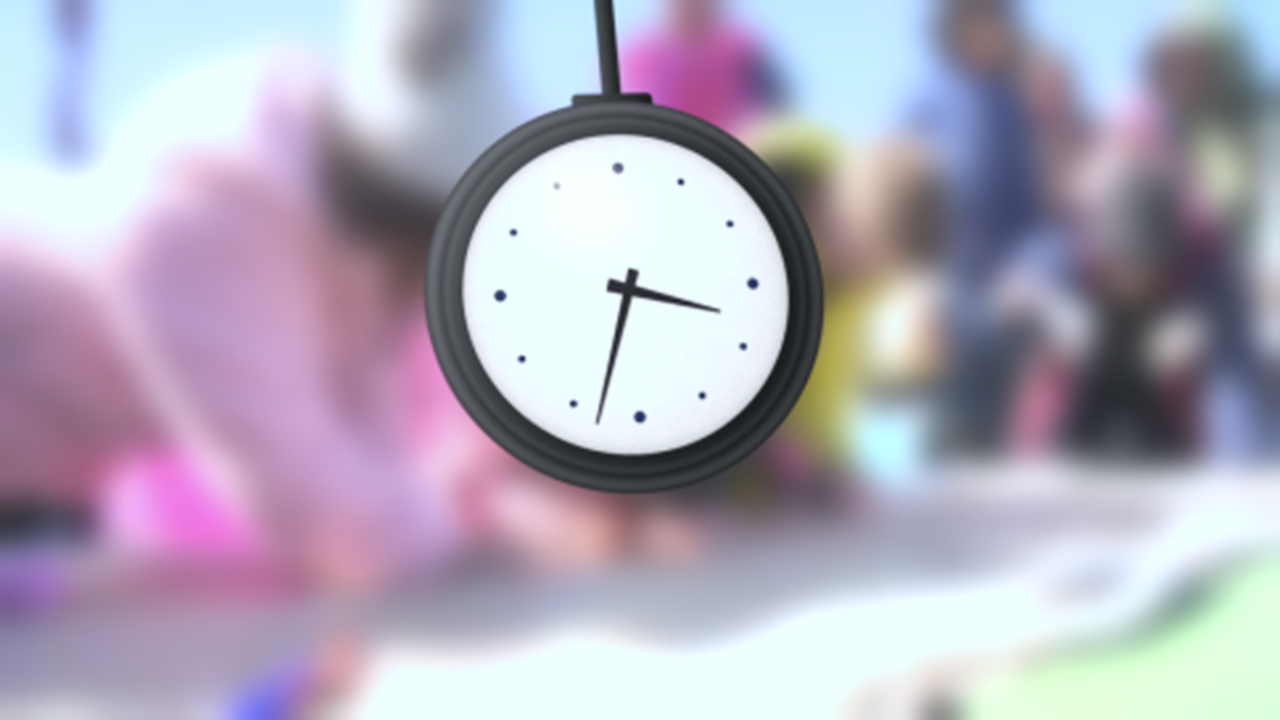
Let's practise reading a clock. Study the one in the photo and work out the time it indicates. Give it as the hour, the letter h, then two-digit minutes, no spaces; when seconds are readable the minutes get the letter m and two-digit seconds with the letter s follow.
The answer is 3h33
